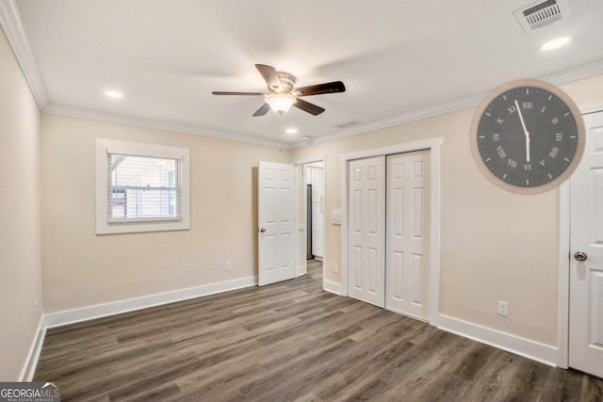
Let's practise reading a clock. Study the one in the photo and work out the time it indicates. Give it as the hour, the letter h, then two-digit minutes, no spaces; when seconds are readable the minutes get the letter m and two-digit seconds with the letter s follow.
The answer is 5h57
